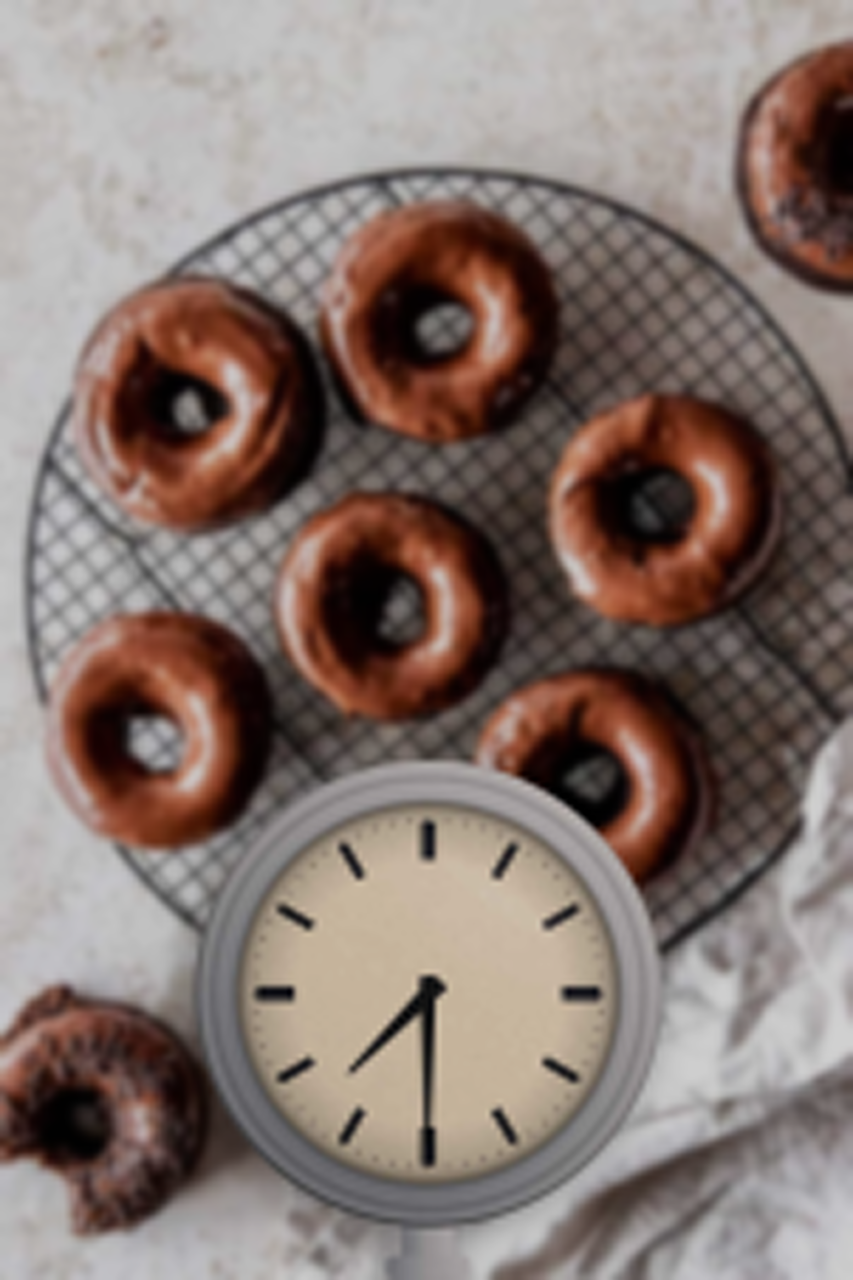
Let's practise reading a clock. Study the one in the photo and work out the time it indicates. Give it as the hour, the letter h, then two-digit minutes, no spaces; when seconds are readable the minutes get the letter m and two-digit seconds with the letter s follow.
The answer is 7h30
